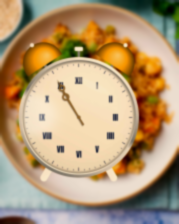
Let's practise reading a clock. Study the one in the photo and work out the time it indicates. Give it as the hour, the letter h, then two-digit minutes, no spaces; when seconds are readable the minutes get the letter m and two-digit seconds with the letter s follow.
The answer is 10h55
